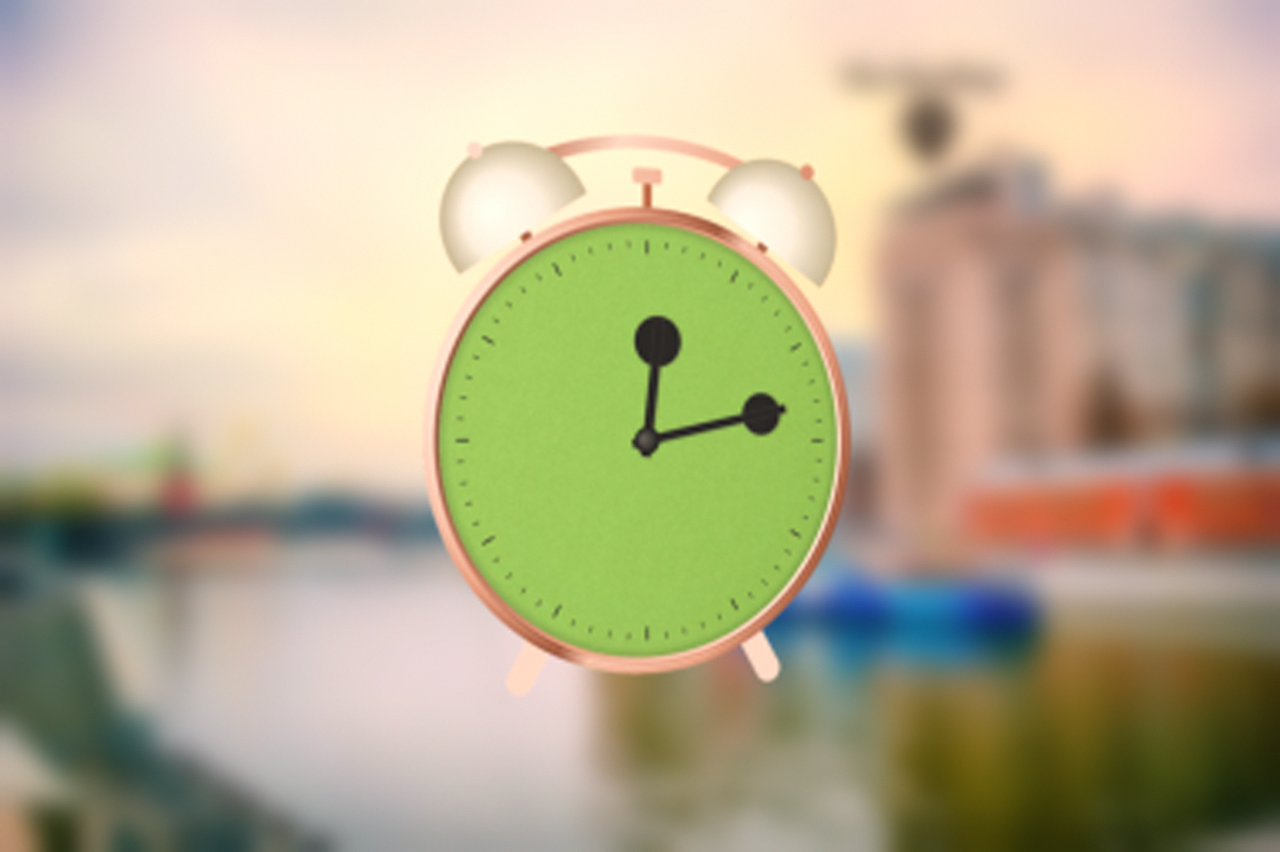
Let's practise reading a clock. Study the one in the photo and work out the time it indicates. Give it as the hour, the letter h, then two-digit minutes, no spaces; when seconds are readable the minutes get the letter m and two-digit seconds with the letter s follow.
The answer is 12h13
